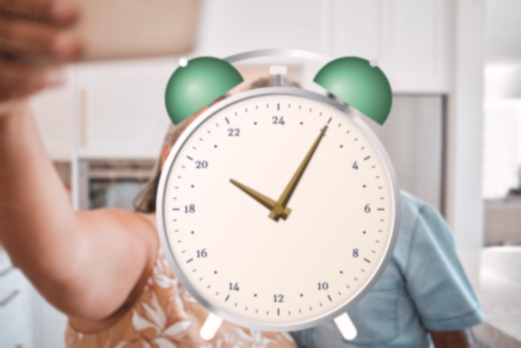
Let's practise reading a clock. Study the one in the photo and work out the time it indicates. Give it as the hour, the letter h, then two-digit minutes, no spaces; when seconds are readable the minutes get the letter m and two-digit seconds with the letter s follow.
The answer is 20h05
